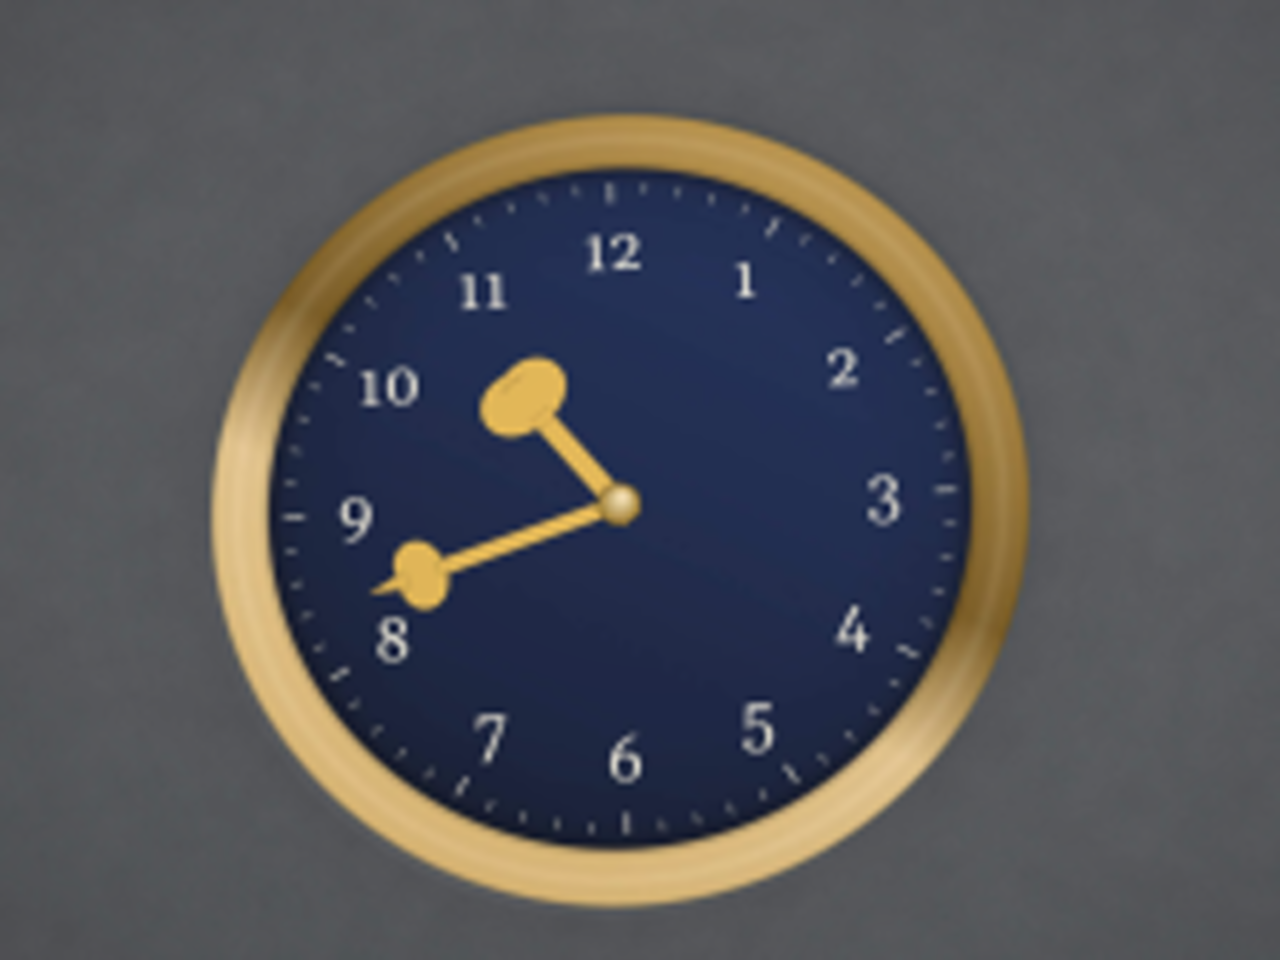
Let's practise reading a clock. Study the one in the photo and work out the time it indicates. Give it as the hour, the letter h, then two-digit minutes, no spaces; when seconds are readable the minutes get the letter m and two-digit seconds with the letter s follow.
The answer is 10h42
